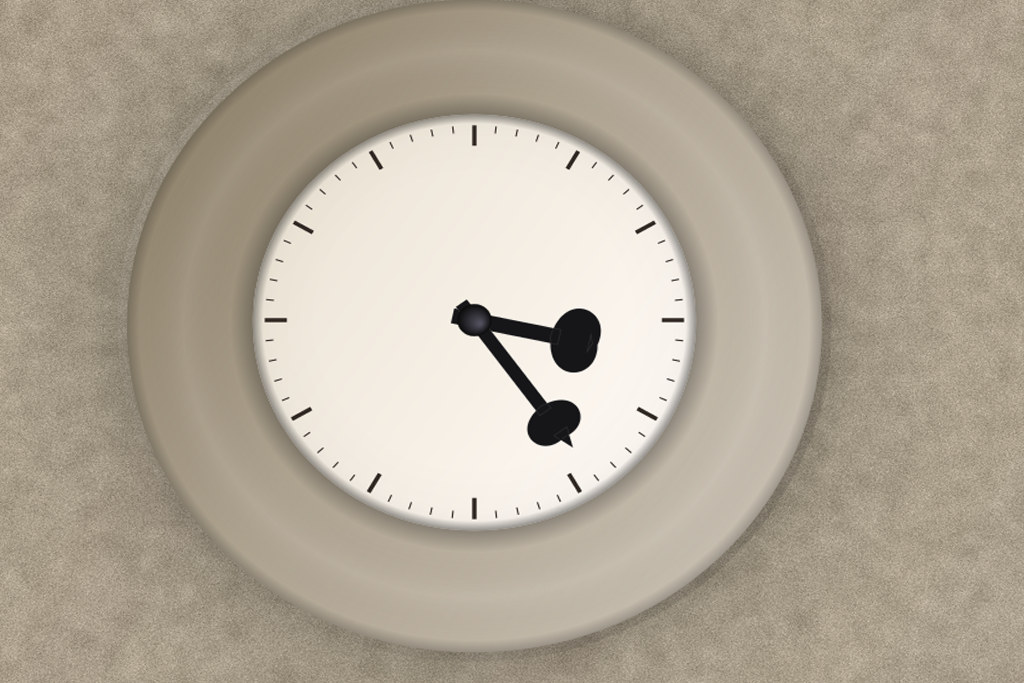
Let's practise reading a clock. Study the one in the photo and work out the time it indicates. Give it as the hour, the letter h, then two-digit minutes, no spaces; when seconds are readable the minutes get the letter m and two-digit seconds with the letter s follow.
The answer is 3h24
